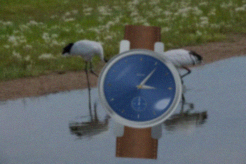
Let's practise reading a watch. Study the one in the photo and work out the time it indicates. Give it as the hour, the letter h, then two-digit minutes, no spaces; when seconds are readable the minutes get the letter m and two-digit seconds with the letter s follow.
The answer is 3h06
